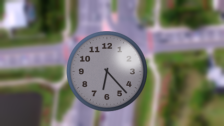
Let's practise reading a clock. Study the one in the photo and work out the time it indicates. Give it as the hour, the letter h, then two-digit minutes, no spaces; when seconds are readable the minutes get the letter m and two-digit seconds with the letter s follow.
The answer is 6h23
